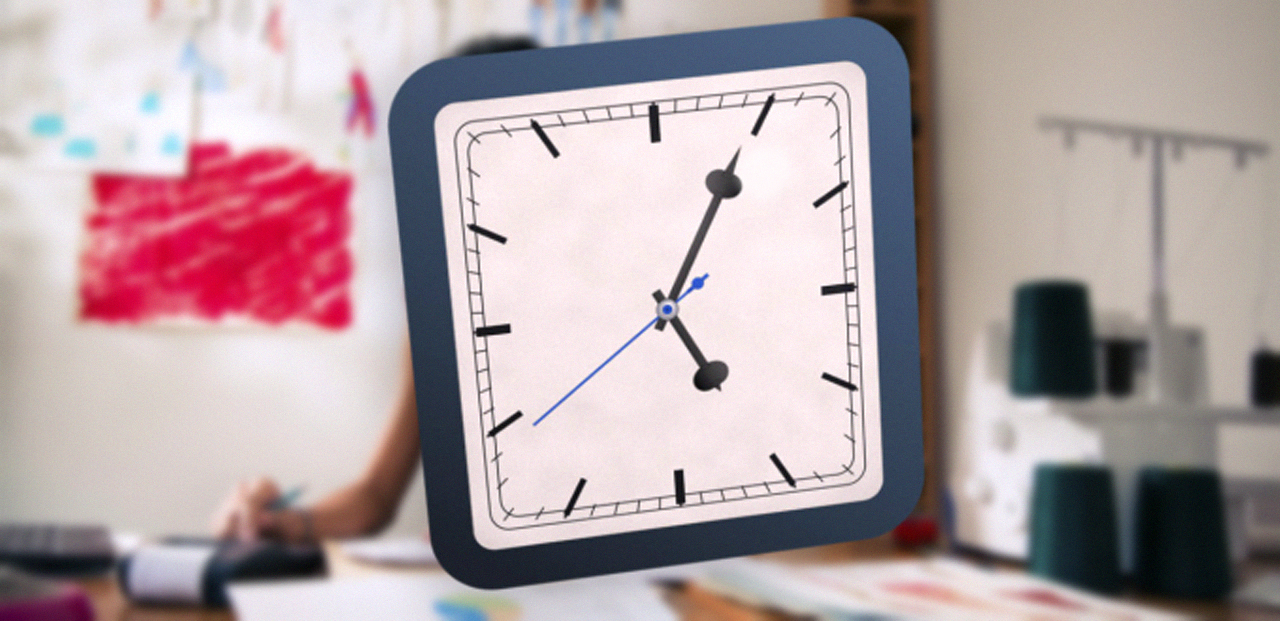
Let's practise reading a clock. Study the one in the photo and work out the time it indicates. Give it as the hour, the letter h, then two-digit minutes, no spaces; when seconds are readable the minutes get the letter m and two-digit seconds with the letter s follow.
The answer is 5h04m39s
